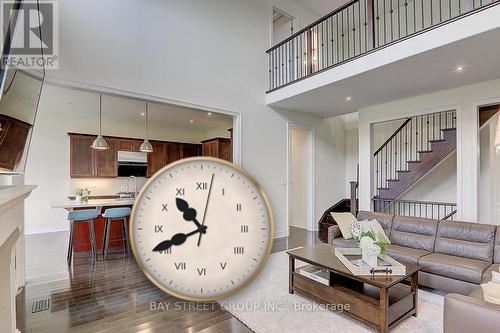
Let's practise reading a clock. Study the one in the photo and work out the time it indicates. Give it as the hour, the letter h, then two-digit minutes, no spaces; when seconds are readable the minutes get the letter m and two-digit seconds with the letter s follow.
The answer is 10h41m02s
